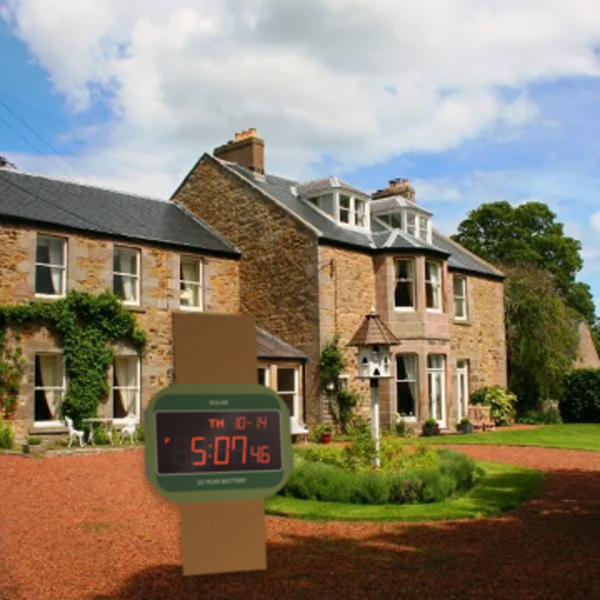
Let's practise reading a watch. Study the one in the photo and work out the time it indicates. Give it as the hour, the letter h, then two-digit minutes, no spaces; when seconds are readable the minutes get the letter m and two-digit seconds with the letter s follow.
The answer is 5h07m46s
